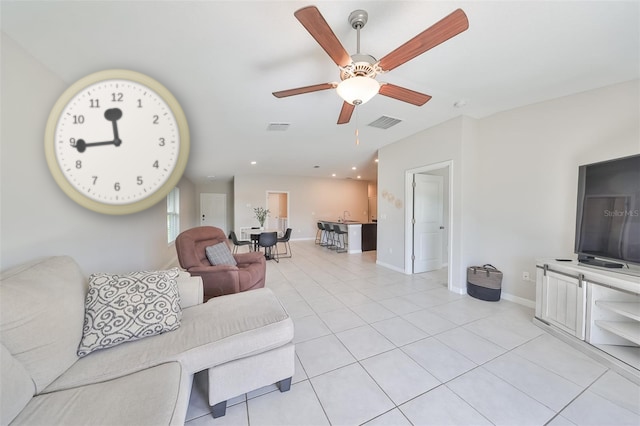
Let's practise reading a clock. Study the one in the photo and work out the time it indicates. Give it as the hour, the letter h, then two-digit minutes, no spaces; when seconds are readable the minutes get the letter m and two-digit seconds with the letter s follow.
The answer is 11h44
